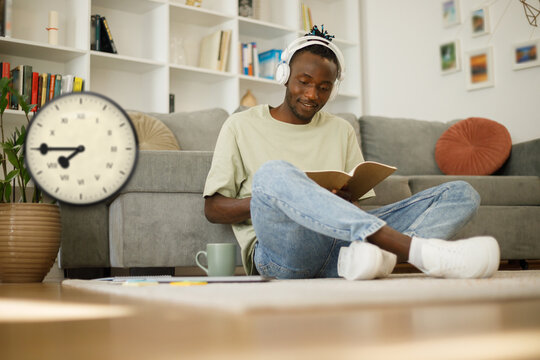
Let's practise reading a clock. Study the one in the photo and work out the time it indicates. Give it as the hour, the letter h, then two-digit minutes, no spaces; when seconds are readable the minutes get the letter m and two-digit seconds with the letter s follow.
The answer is 7h45
